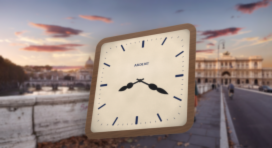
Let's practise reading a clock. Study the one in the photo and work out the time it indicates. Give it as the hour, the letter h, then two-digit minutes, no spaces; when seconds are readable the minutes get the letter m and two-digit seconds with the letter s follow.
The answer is 8h20
